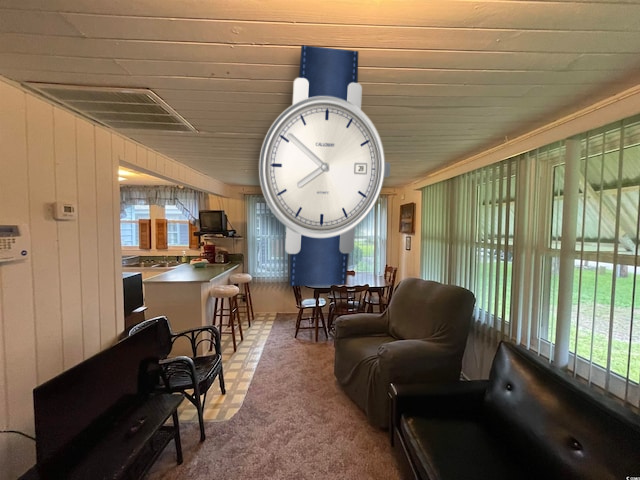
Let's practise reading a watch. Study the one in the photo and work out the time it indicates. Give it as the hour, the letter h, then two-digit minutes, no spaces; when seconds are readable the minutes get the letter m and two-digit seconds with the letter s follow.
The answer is 7h51
